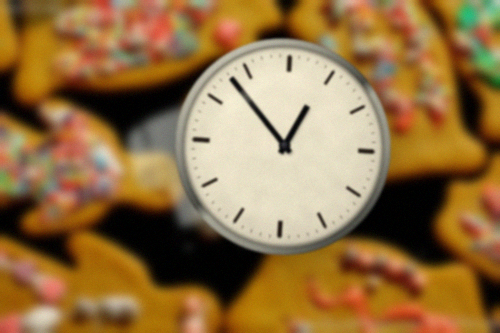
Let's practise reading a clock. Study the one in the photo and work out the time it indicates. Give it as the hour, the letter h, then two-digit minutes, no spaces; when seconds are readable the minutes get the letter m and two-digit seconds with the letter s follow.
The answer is 12h53
